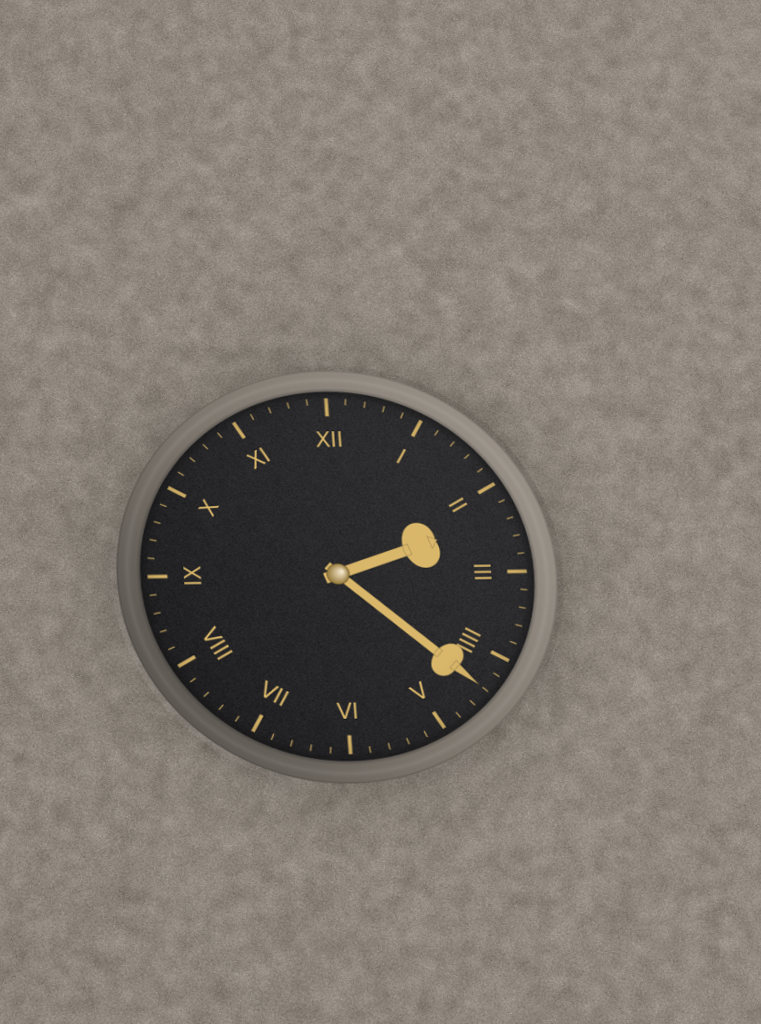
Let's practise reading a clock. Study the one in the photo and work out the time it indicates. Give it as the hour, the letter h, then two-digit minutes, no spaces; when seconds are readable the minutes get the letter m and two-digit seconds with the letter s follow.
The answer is 2h22
